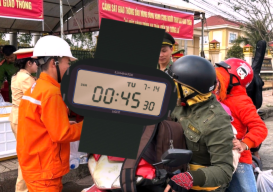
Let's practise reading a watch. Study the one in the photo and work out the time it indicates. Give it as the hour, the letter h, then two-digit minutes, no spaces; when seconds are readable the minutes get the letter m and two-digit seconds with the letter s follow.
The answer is 0h45m30s
